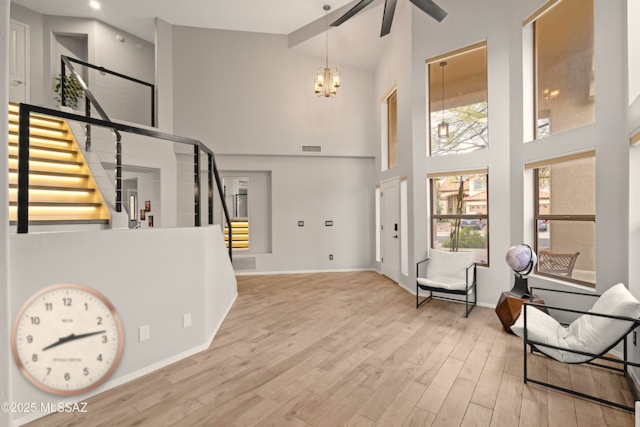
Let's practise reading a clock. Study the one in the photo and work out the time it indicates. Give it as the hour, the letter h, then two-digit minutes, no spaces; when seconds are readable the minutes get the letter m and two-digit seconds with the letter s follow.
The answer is 8h13
